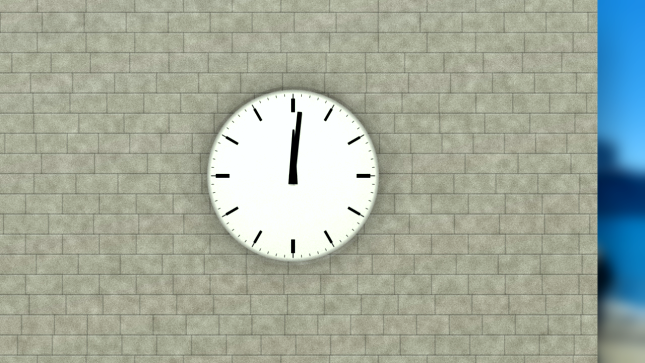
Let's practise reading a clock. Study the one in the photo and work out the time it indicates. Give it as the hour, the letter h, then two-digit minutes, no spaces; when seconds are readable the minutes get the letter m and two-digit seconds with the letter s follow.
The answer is 12h01
